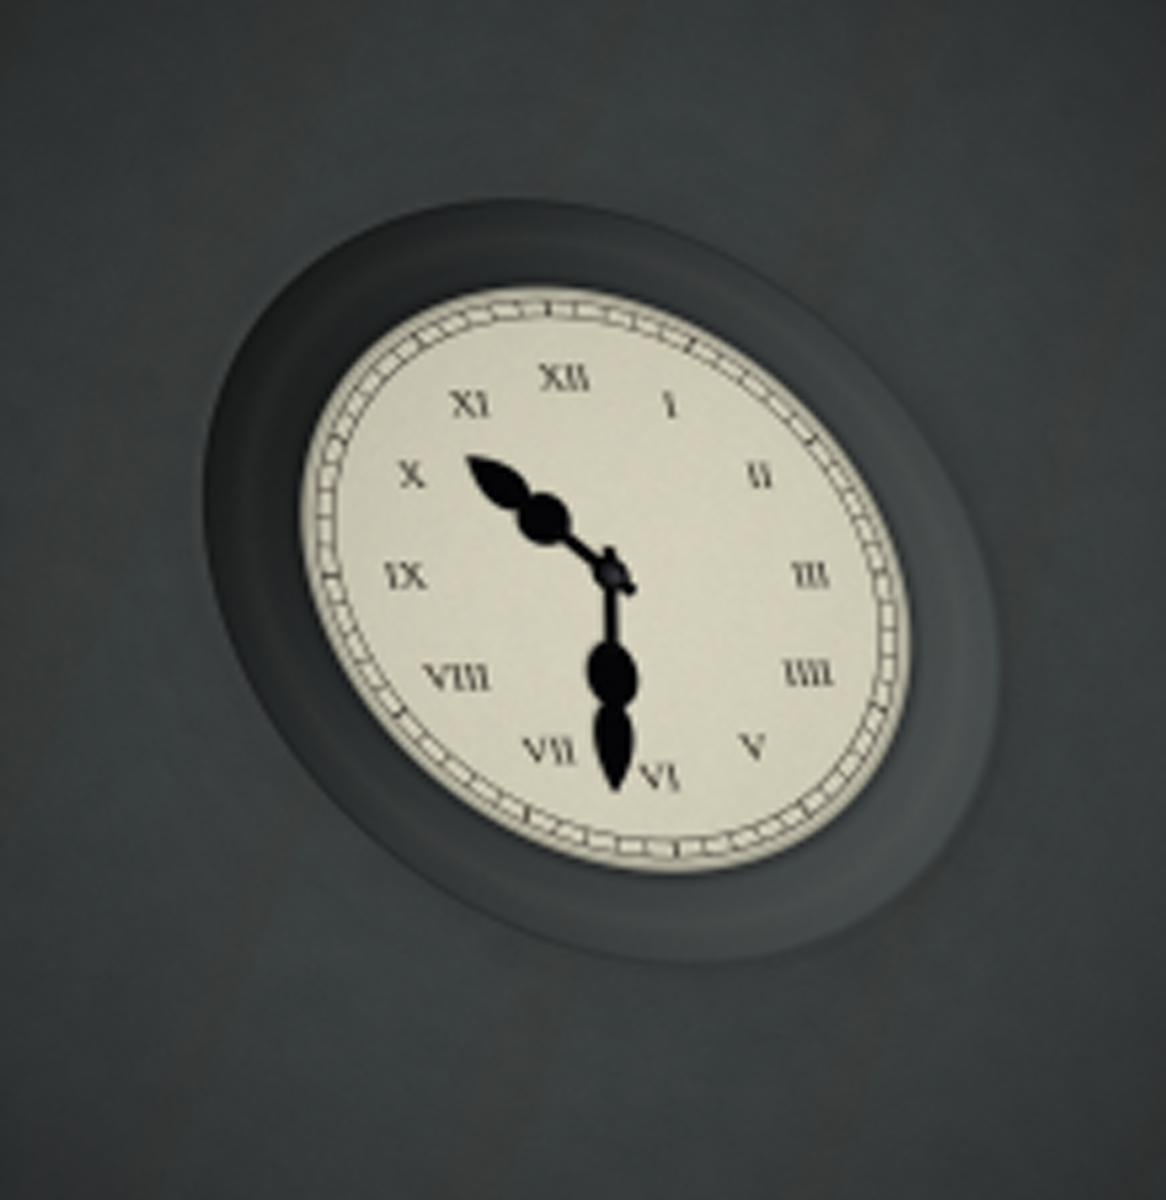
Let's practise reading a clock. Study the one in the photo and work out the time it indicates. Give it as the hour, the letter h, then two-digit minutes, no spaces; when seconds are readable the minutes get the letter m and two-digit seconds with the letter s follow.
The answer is 10h32
